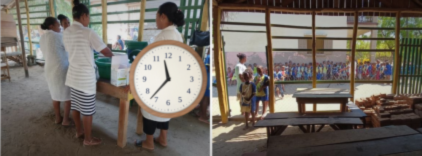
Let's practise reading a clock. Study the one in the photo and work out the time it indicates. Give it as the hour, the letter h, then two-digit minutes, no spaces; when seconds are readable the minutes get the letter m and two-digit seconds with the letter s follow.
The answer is 11h37
